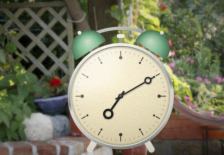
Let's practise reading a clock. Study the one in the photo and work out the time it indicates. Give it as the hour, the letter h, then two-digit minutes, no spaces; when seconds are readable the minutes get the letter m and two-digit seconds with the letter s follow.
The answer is 7h10
